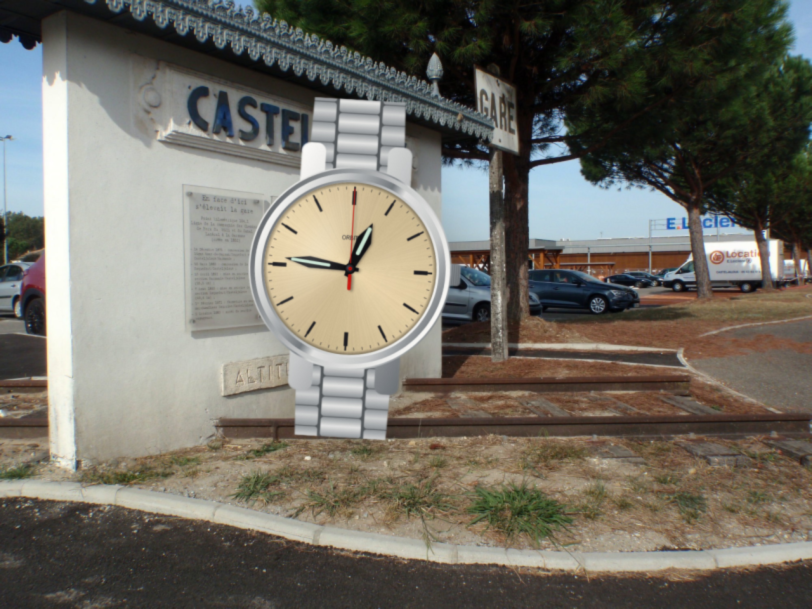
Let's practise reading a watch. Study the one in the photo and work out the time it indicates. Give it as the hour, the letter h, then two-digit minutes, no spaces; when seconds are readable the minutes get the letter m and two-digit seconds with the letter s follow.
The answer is 12h46m00s
